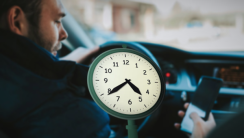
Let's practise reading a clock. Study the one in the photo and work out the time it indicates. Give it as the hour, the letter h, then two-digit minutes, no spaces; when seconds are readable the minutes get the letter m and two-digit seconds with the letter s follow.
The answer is 4h39
